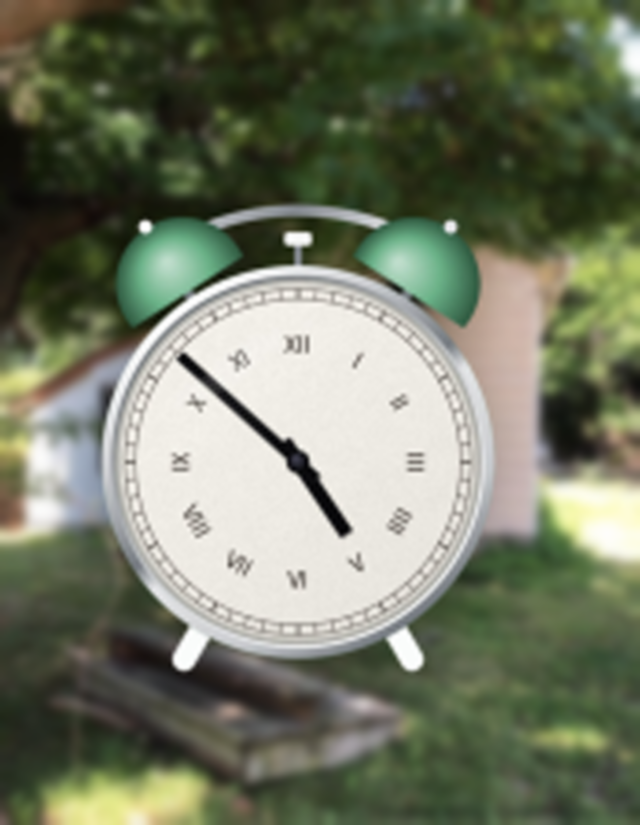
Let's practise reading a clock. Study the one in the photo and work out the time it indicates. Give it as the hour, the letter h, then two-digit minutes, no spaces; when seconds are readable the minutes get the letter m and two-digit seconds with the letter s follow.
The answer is 4h52
